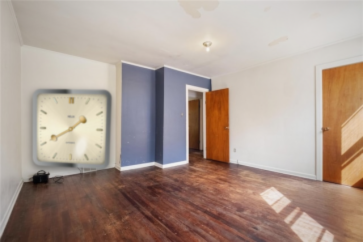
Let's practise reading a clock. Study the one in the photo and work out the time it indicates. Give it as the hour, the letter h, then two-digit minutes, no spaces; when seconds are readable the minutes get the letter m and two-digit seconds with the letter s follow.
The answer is 1h40
